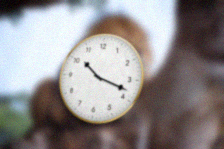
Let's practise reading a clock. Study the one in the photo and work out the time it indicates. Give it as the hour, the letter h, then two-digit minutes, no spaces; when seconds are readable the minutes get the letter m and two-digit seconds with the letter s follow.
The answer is 10h18
